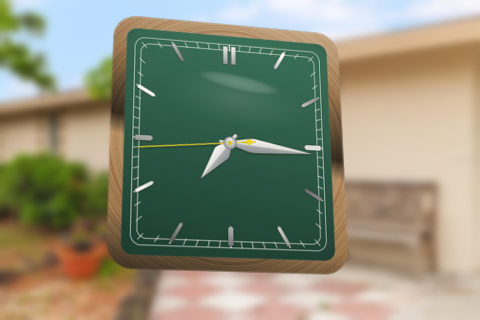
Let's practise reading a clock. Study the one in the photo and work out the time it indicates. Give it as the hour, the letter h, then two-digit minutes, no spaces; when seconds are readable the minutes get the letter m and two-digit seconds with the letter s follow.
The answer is 7h15m44s
